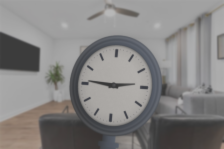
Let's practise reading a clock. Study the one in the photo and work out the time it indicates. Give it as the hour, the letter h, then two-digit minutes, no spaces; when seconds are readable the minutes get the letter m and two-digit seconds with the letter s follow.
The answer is 2h46
